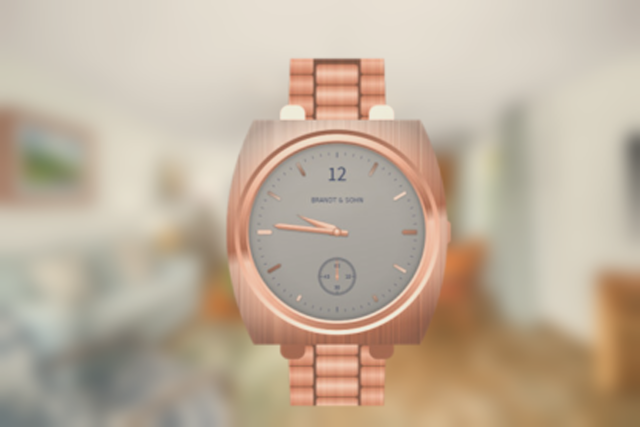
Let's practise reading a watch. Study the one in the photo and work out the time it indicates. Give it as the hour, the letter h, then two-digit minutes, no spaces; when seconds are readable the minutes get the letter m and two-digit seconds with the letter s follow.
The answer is 9h46
